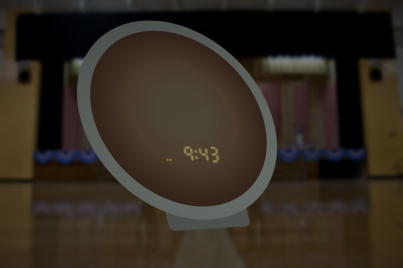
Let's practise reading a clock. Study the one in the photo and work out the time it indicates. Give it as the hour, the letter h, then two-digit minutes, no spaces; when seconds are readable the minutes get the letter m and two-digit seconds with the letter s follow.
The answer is 9h43
